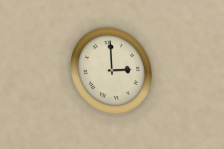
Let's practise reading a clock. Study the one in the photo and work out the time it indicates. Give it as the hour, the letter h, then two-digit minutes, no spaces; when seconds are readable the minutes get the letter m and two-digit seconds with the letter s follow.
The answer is 3h01
